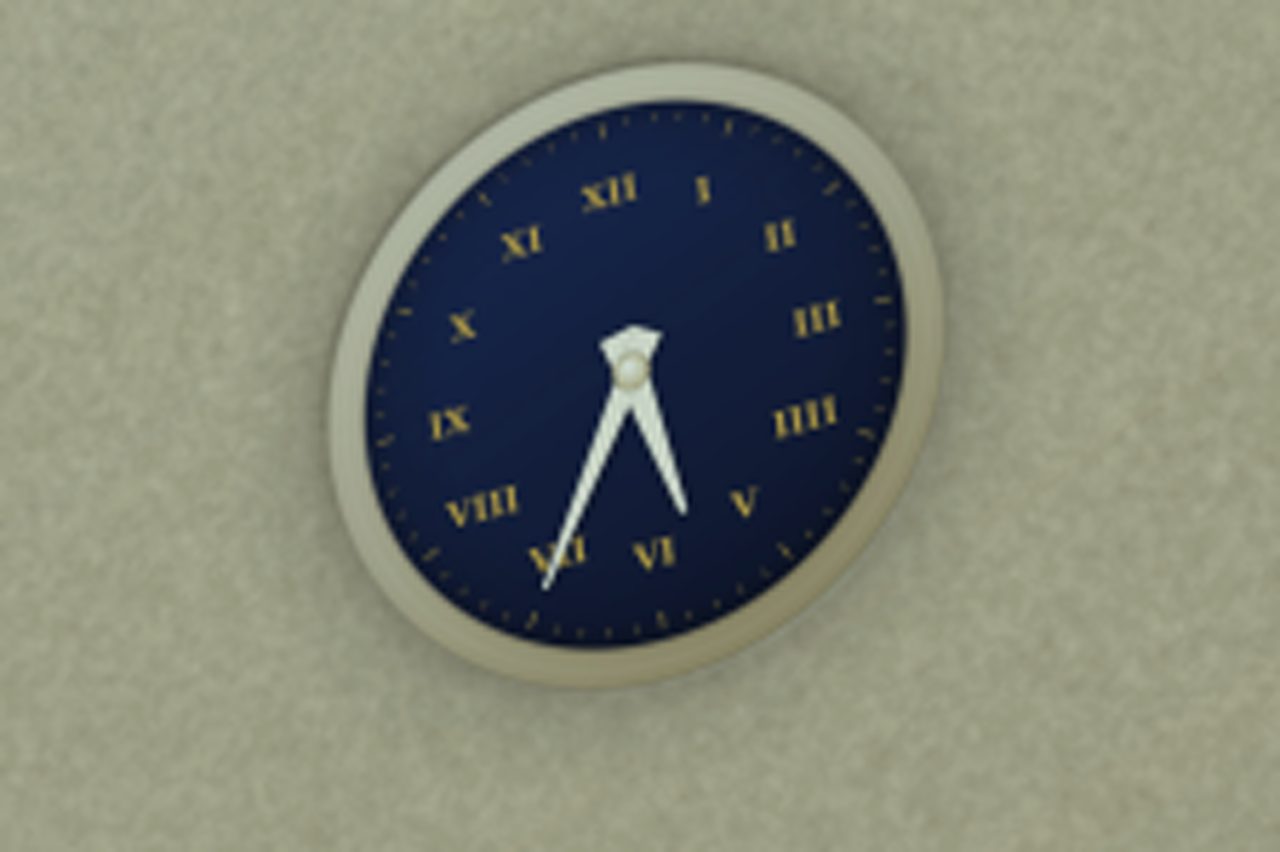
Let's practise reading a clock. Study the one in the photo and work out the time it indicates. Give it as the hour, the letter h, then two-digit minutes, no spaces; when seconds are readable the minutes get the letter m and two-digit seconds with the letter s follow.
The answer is 5h35
